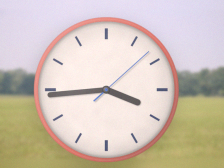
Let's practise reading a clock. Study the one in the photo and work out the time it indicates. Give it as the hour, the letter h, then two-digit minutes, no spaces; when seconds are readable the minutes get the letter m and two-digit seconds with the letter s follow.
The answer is 3h44m08s
